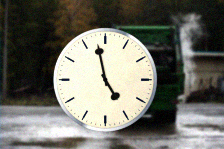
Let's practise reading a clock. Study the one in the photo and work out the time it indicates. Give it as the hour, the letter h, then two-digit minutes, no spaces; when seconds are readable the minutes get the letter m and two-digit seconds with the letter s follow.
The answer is 4h58
